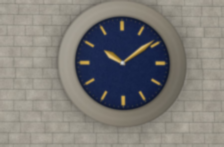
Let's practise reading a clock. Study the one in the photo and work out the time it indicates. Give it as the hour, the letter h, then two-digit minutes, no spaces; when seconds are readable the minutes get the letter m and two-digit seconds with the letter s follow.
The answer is 10h09
